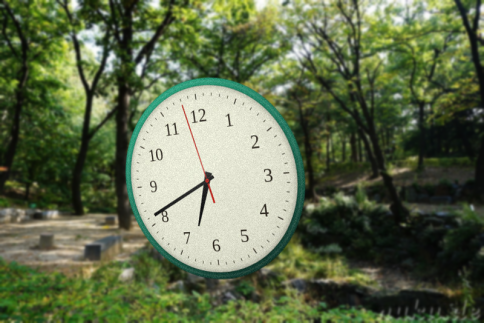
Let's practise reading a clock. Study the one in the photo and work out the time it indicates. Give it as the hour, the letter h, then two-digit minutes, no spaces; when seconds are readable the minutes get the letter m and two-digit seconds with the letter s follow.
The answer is 6h40m58s
